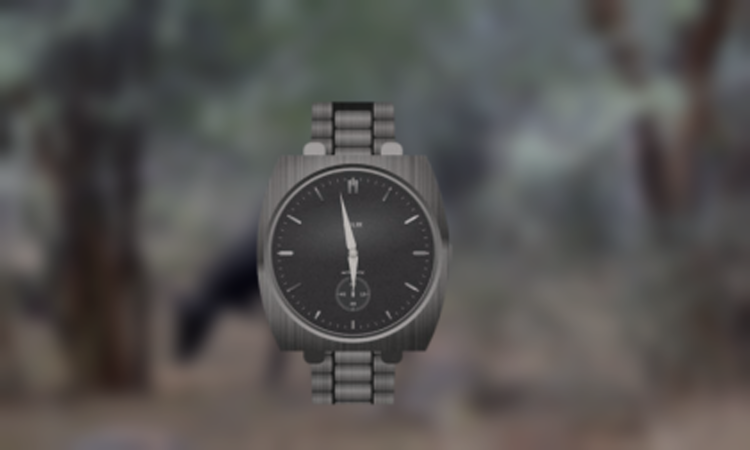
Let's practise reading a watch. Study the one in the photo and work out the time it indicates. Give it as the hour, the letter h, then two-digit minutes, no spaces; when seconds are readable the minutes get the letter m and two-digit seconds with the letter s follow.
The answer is 5h58
